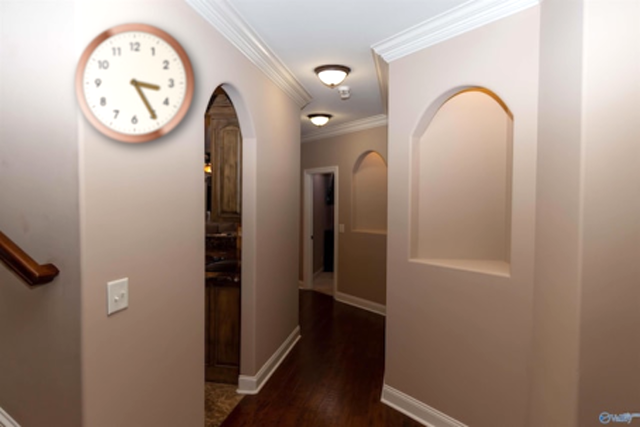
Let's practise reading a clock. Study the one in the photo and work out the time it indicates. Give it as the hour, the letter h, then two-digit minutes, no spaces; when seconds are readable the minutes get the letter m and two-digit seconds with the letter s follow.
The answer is 3h25
